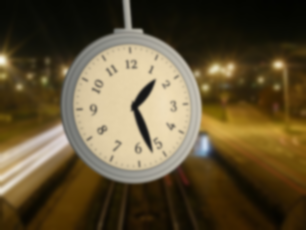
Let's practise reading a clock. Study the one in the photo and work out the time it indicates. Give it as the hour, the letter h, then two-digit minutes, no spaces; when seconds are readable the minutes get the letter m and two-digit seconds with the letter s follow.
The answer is 1h27
